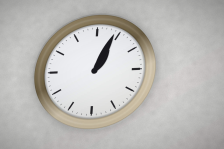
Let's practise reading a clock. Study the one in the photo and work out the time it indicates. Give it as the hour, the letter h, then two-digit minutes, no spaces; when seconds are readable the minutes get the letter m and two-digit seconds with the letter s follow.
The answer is 1h04
